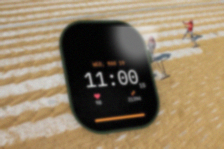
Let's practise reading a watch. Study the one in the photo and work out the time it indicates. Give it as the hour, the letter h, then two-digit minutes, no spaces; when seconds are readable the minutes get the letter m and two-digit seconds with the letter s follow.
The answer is 11h00
